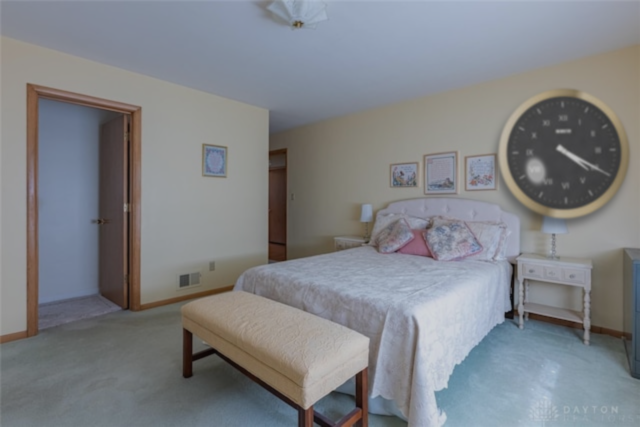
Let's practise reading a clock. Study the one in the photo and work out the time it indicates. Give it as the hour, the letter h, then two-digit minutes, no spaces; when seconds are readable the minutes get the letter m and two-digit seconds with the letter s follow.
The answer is 4h20
